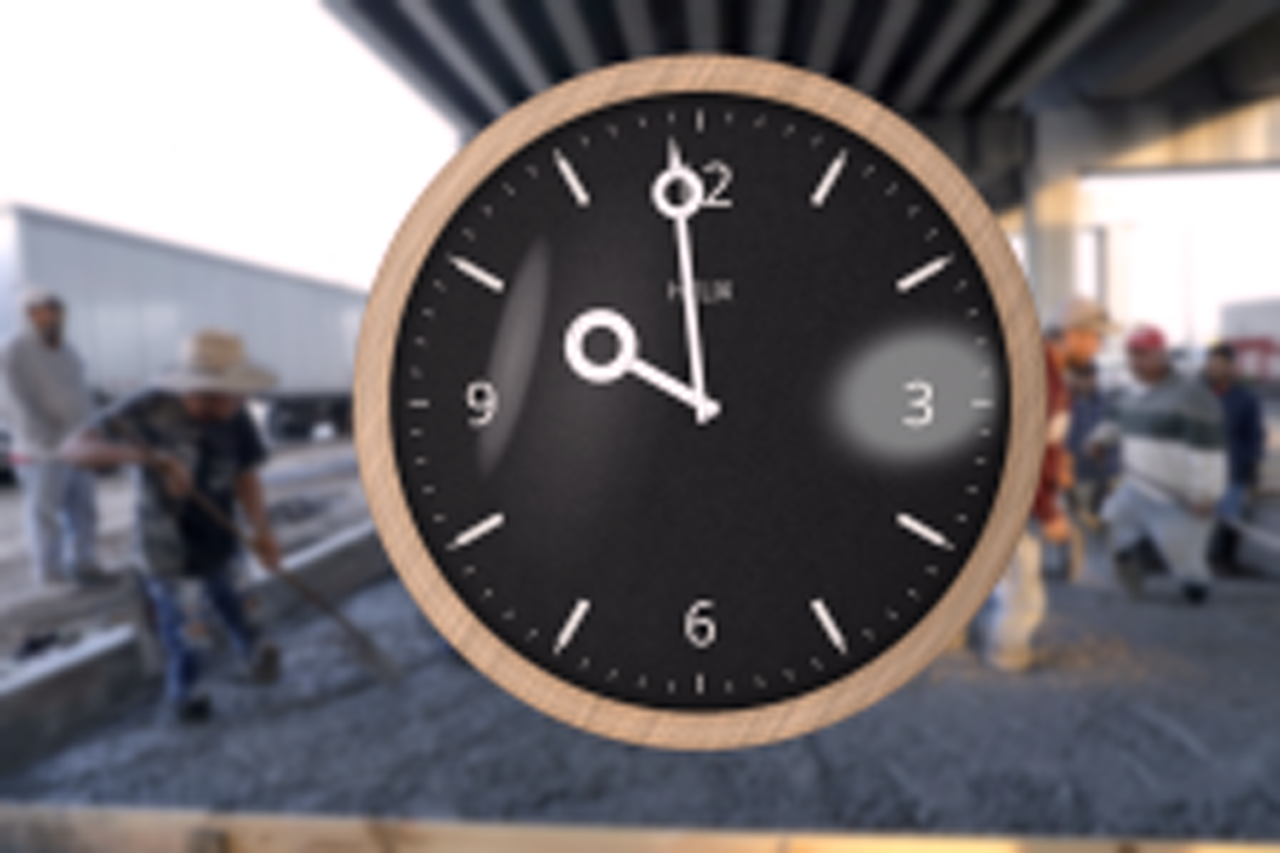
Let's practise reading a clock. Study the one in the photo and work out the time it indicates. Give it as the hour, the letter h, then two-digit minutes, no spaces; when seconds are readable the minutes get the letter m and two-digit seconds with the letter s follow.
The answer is 9h59
